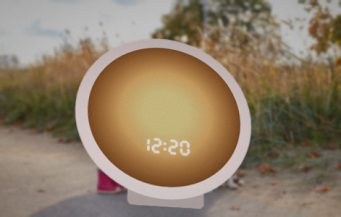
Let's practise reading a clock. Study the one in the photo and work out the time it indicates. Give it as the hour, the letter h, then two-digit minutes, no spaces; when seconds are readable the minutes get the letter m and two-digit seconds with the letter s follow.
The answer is 12h20
